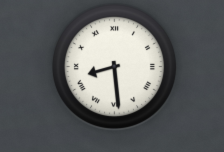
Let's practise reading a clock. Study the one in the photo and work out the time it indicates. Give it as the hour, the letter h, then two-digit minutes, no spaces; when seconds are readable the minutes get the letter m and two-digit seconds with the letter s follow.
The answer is 8h29
